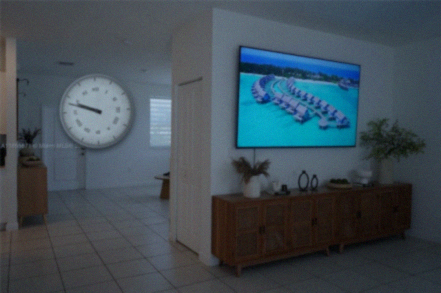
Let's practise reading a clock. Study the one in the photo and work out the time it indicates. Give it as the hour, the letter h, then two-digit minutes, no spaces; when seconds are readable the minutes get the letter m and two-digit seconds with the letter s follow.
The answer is 9h48
